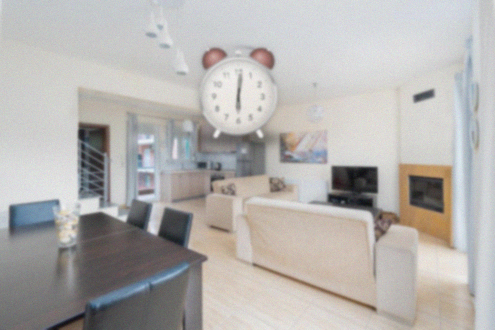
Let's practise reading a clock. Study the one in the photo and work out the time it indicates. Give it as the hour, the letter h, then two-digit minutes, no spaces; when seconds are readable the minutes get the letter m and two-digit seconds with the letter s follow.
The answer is 6h01
